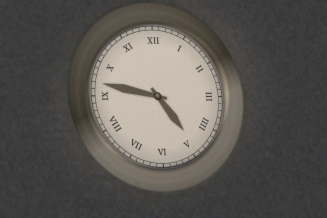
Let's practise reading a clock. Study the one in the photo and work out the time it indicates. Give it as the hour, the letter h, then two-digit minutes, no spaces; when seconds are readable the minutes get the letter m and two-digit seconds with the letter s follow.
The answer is 4h47
